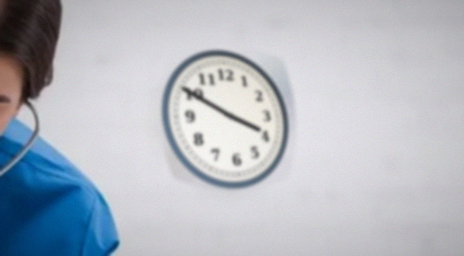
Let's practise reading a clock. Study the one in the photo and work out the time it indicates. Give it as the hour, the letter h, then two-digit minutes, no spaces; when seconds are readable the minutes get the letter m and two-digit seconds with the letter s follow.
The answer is 3h50
